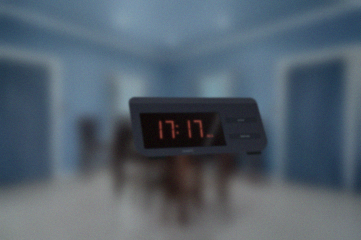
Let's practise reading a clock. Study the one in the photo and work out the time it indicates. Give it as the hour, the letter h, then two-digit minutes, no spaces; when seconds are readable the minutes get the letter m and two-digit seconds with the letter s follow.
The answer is 17h17
